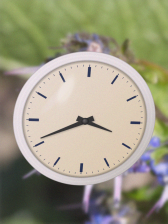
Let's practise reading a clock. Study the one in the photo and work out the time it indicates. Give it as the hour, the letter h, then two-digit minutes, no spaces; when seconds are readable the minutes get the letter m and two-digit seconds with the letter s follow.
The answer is 3h41
